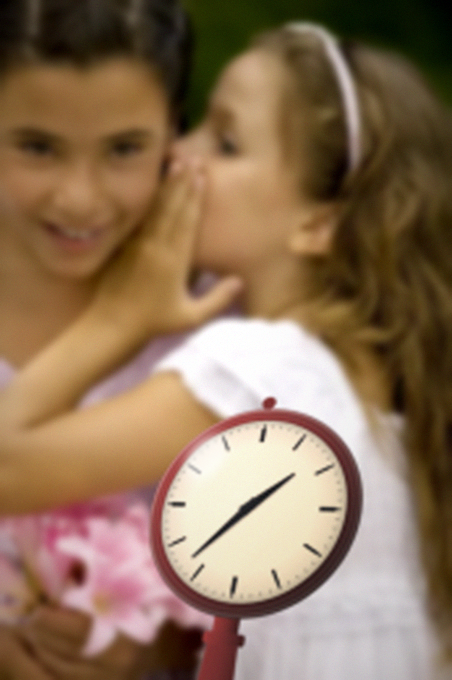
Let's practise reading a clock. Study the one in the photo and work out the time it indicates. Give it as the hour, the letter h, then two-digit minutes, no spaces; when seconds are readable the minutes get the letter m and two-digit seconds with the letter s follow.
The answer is 1h37
